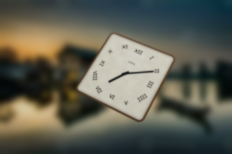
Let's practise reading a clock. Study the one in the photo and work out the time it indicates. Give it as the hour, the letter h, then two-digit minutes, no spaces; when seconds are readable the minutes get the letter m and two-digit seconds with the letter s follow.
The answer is 7h10
